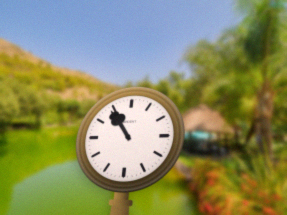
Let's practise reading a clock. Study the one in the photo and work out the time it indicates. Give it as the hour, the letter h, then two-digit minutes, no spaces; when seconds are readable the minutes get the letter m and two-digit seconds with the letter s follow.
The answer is 10h54
